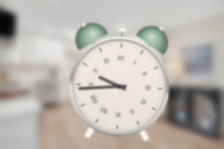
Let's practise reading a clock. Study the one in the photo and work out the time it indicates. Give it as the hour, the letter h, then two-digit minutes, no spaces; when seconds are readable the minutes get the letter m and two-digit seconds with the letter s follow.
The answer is 9h44
